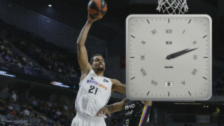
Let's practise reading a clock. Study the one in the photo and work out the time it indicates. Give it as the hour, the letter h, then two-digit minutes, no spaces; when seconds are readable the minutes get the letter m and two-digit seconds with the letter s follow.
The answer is 2h12
